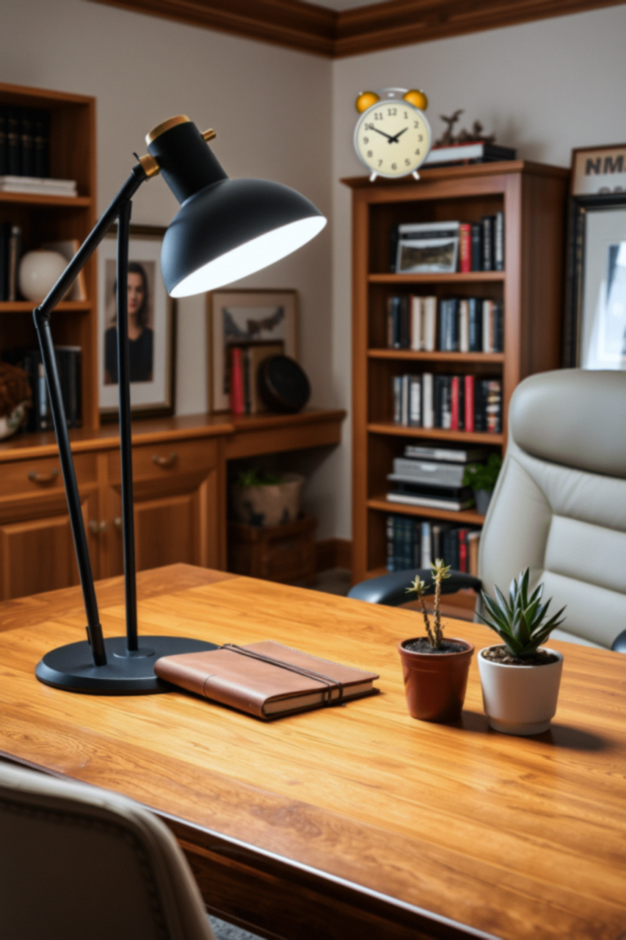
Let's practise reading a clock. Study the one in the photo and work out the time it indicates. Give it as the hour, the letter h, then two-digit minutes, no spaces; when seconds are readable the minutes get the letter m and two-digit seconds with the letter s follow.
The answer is 1h50
